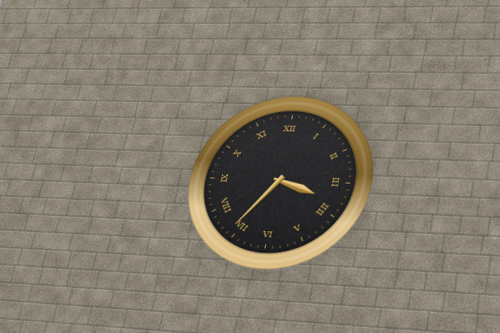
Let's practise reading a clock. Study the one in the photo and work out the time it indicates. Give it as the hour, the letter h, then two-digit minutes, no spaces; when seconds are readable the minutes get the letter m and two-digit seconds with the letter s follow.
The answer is 3h36
